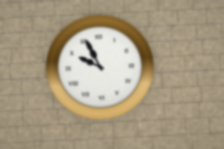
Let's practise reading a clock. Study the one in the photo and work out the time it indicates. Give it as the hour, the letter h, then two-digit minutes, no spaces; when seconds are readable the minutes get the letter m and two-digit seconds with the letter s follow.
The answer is 9h56
